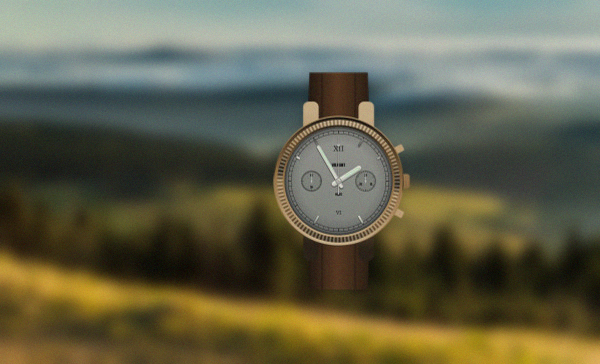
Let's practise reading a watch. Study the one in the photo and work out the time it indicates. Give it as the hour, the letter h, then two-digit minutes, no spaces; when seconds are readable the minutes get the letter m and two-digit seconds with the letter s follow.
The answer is 1h55
